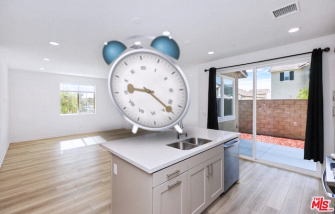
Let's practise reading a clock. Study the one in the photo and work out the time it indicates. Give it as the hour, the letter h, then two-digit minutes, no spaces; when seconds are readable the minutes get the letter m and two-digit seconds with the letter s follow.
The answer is 9h23
